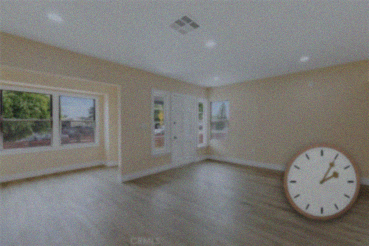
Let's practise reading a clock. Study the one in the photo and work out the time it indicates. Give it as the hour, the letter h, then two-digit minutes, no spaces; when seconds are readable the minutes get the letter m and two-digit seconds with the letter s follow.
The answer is 2h05
